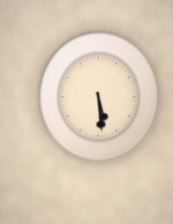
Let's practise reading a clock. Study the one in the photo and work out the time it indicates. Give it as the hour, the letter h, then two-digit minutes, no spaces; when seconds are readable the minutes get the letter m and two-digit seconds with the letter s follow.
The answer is 5h29
